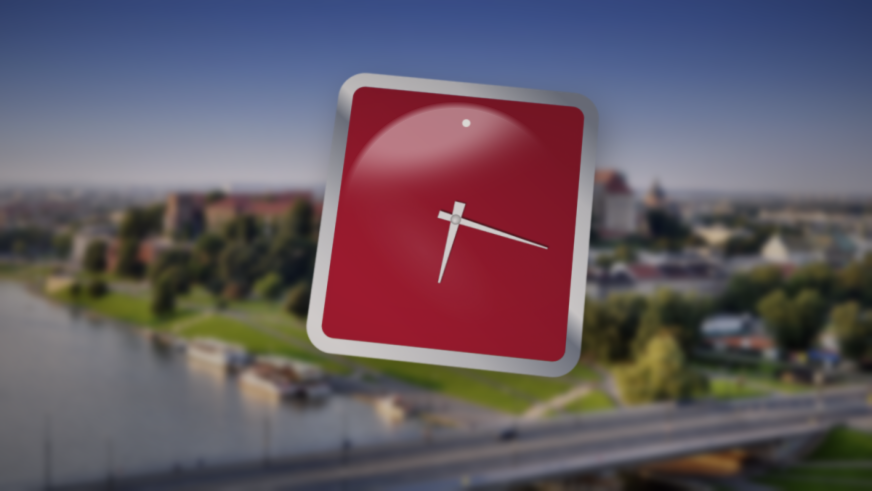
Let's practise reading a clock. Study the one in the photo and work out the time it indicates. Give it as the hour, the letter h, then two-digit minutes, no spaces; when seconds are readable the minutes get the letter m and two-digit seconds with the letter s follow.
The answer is 6h17
